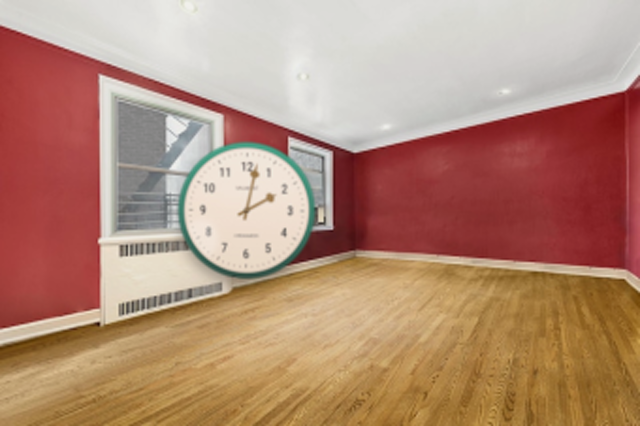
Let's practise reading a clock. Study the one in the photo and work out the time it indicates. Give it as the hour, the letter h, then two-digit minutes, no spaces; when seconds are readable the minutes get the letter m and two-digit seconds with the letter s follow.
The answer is 2h02
